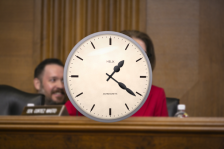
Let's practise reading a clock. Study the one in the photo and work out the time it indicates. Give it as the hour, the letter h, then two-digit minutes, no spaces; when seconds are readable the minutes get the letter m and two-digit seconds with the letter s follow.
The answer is 1h21
